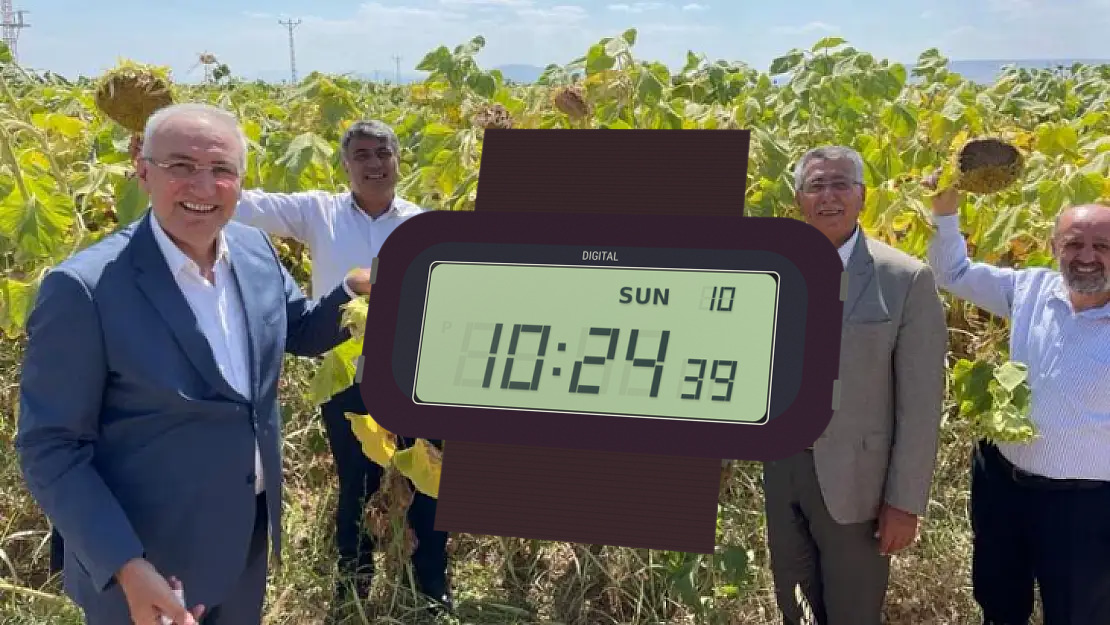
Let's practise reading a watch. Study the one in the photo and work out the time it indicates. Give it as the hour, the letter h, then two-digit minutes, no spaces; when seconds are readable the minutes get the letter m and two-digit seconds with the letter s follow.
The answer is 10h24m39s
